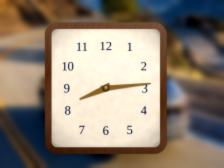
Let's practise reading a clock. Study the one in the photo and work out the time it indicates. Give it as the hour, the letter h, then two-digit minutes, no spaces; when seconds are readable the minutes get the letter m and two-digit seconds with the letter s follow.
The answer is 8h14
